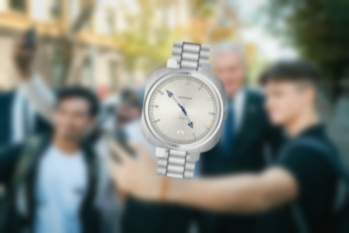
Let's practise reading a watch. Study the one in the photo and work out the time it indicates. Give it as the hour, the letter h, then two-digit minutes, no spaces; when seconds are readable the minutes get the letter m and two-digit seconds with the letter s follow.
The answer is 4h52
